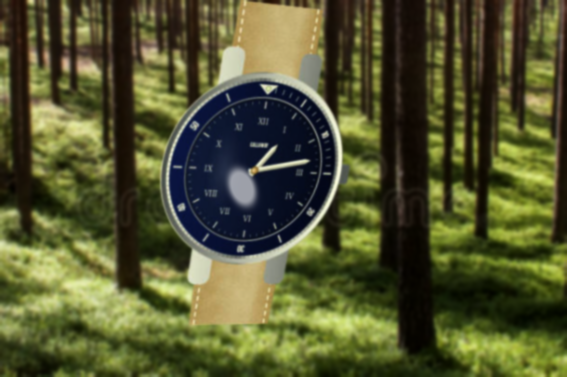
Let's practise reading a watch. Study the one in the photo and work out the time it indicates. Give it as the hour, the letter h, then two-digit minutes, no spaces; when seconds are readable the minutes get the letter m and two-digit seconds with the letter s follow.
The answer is 1h13
